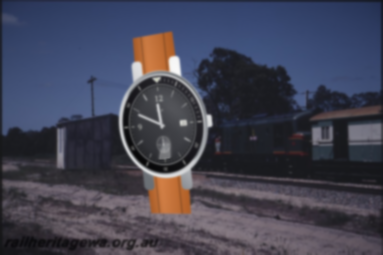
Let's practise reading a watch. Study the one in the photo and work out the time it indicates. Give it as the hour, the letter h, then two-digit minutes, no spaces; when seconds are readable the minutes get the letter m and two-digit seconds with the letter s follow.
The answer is 11h49
